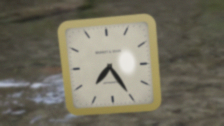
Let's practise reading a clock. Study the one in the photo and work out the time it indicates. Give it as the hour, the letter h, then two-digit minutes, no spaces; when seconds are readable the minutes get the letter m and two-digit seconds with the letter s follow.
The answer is 7h25
